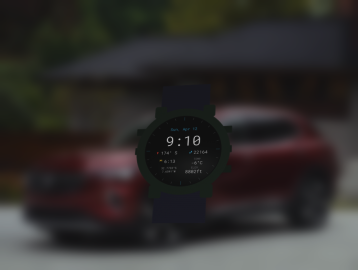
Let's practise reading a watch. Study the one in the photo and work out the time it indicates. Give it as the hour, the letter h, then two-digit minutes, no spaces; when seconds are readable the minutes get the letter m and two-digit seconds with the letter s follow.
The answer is 9h10
